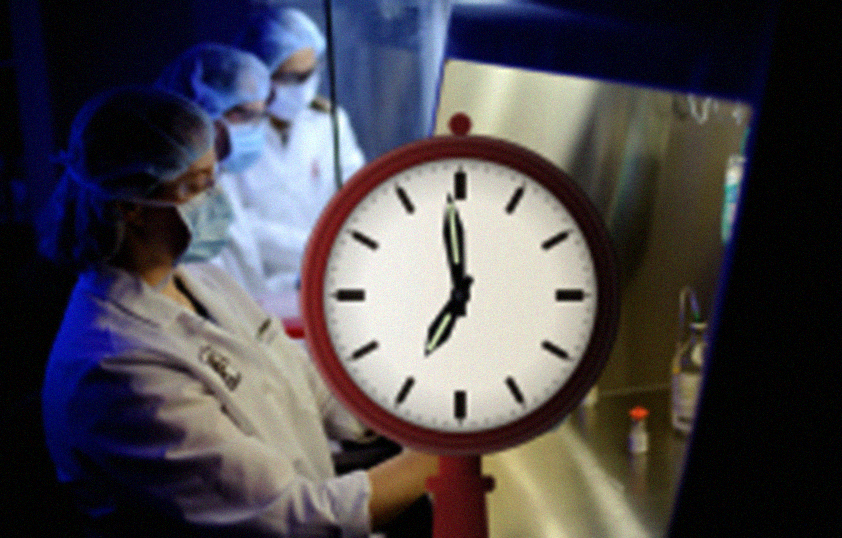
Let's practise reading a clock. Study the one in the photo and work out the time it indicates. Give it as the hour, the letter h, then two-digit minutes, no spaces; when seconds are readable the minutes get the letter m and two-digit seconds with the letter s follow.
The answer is 6h59
